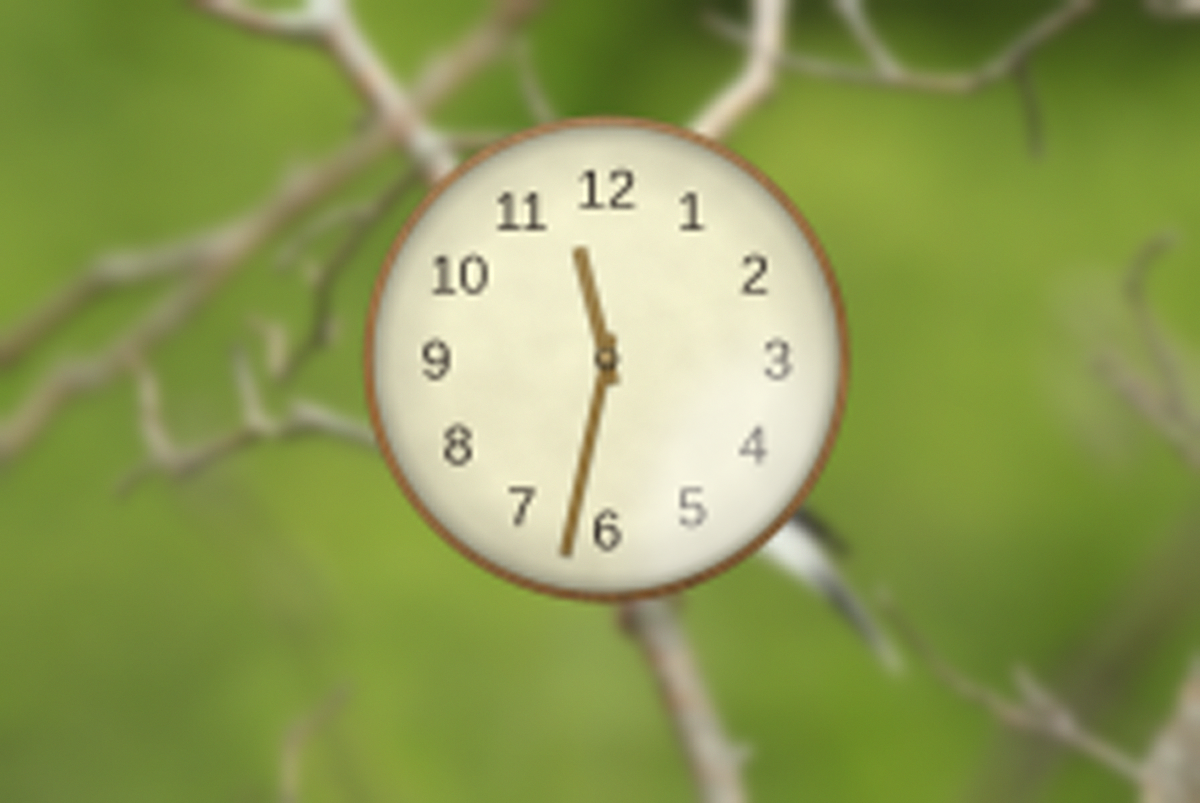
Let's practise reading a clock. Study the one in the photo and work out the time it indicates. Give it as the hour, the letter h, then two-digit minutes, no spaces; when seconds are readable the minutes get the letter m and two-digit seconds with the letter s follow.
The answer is 11h32
